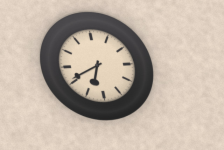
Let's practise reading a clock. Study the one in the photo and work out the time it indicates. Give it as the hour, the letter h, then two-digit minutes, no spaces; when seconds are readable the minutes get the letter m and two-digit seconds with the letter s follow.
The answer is 6h41
